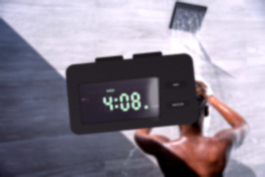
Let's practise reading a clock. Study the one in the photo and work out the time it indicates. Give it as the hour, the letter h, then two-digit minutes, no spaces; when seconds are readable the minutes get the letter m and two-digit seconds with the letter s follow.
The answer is 4h08
